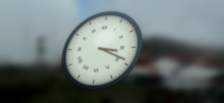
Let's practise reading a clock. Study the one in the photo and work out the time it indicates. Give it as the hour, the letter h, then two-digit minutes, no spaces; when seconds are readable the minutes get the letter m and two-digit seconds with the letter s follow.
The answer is 3h19
